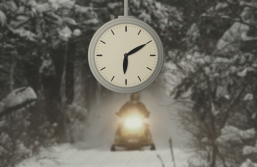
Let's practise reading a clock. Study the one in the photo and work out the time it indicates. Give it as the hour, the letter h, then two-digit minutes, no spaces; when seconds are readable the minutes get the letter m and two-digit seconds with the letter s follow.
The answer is 6h10
